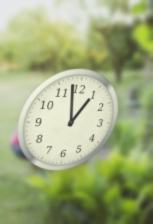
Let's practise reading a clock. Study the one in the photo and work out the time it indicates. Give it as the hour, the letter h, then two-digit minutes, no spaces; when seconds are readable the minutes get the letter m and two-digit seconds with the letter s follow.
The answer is 12h58
